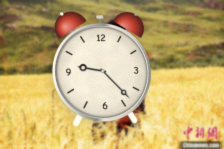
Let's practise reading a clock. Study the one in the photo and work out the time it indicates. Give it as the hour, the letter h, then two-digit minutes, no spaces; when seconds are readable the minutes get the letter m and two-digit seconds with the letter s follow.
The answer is 9h23
